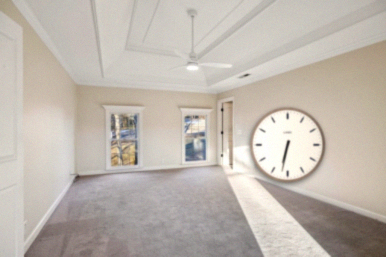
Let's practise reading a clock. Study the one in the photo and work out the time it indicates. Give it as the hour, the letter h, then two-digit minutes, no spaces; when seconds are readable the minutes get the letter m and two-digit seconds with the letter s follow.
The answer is 6h32
